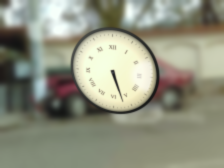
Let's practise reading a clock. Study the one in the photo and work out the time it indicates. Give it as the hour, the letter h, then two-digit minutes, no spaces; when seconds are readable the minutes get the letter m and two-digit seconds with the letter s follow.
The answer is 5h27
